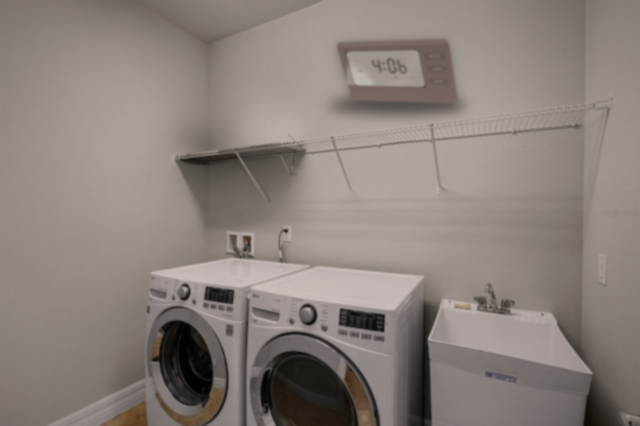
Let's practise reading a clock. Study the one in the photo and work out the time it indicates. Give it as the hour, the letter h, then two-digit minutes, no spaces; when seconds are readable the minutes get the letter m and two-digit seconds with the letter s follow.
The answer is 4h06
